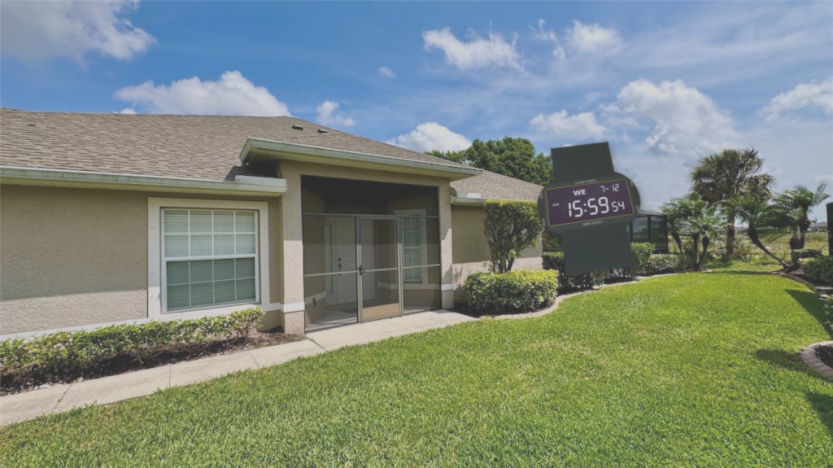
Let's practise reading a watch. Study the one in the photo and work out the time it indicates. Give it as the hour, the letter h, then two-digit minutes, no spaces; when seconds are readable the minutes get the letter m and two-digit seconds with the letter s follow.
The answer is 15h59m54s
